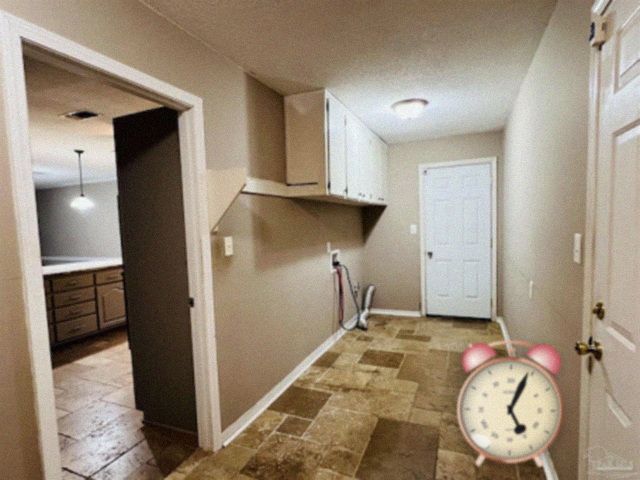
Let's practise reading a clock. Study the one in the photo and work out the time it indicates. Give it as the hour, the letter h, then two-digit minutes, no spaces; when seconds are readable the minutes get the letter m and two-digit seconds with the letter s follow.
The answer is 5h04
